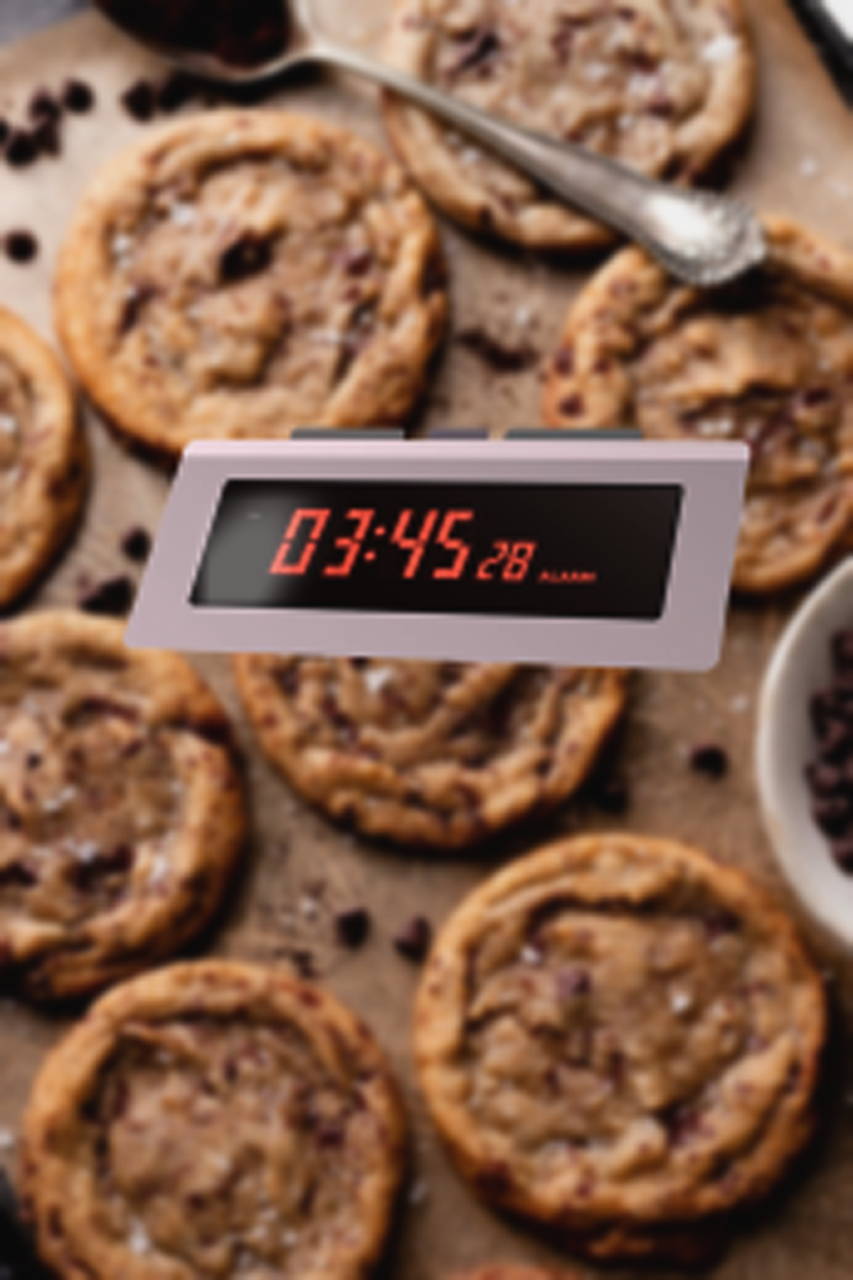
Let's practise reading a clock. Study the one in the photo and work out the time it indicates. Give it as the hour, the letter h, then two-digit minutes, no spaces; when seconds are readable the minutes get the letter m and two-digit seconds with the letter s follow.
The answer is 3h45m28s
